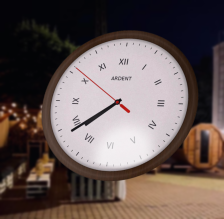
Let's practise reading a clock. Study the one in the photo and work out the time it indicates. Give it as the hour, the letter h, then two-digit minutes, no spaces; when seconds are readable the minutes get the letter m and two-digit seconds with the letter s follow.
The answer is 7h38m51s
